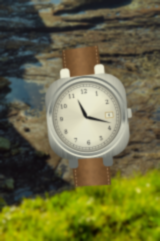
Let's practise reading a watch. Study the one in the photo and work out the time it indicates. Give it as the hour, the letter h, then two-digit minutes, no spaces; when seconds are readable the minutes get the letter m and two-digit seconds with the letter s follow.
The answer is 11h18
